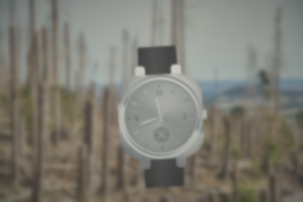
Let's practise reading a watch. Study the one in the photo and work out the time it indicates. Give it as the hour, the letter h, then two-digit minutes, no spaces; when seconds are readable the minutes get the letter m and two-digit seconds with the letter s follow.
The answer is 11h42
